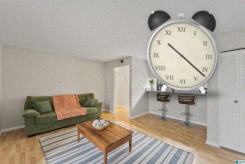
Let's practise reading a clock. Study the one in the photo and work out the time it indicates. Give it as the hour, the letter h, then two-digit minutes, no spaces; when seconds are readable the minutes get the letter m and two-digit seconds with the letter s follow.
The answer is 10h22
